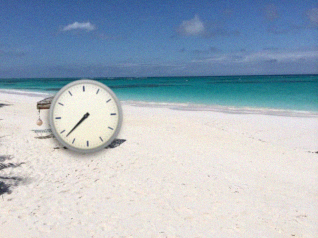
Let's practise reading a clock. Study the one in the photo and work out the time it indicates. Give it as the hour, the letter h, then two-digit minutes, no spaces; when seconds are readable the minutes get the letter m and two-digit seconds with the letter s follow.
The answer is 7h38
